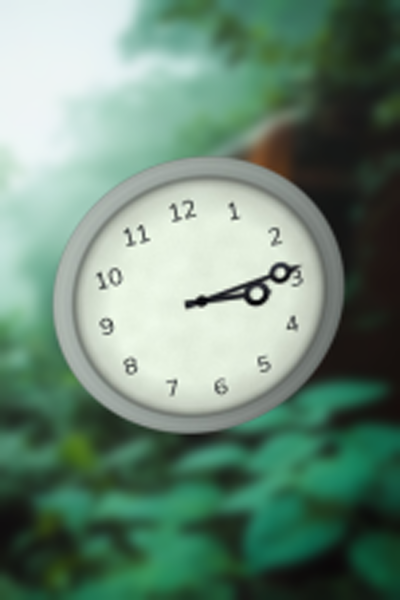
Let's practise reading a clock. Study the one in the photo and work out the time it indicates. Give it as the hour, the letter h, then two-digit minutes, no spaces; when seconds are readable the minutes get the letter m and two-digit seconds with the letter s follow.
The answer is 3h14
